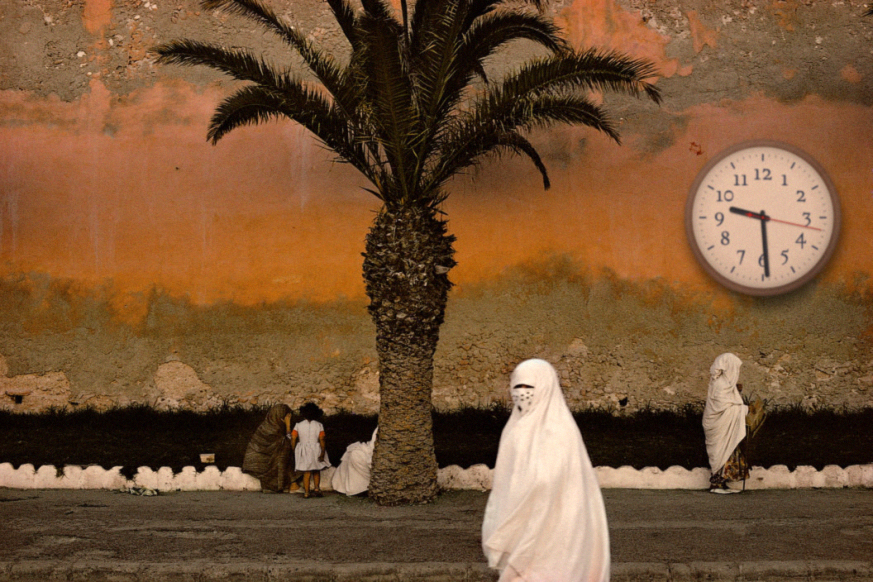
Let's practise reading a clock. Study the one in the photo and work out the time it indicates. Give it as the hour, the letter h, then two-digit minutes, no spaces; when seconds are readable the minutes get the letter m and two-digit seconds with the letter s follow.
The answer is 9h29m17s
